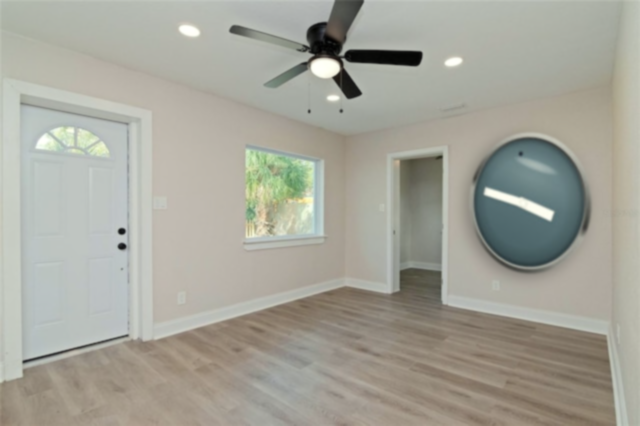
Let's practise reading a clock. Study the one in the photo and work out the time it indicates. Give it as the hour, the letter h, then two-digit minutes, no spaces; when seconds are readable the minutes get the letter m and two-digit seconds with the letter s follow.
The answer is 3h48
